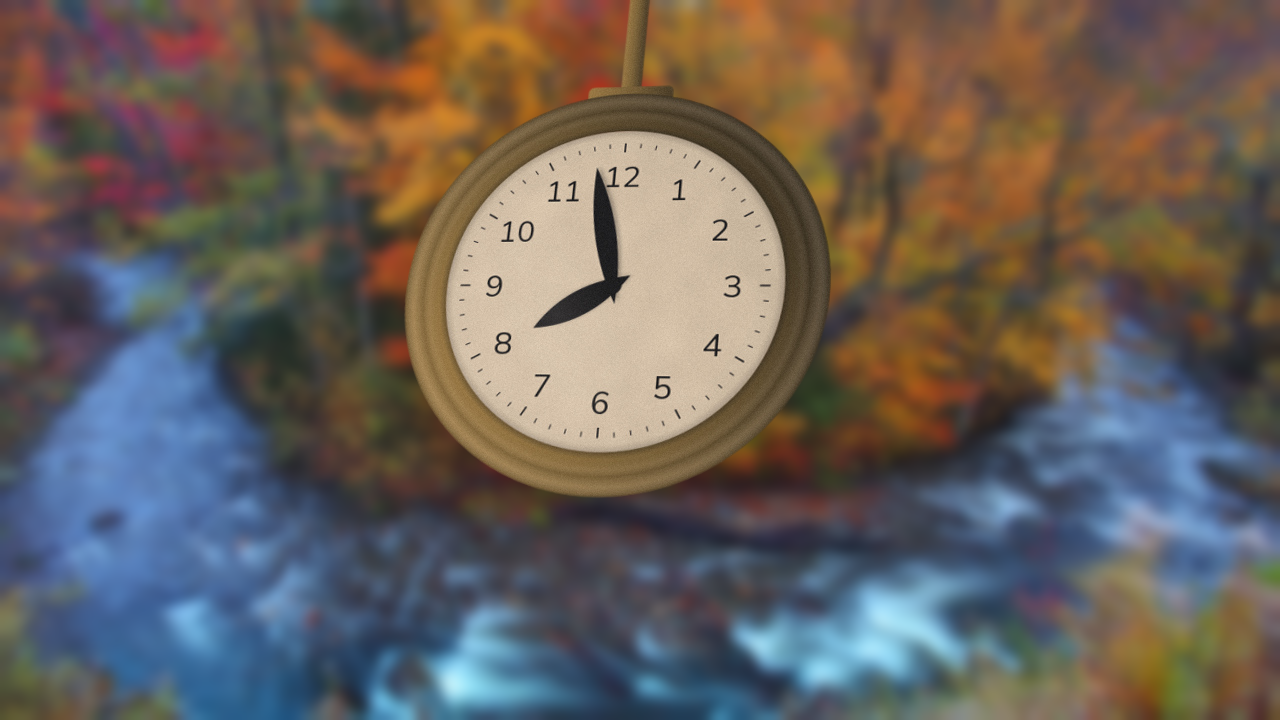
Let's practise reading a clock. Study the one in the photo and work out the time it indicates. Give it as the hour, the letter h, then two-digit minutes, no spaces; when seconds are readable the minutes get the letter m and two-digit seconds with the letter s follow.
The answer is 7h58
